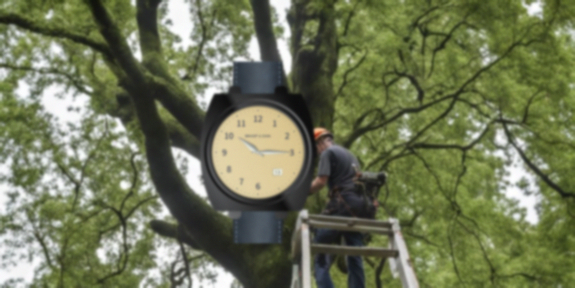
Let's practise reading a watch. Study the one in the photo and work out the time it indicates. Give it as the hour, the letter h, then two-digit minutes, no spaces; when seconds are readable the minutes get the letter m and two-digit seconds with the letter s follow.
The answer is 10h15
